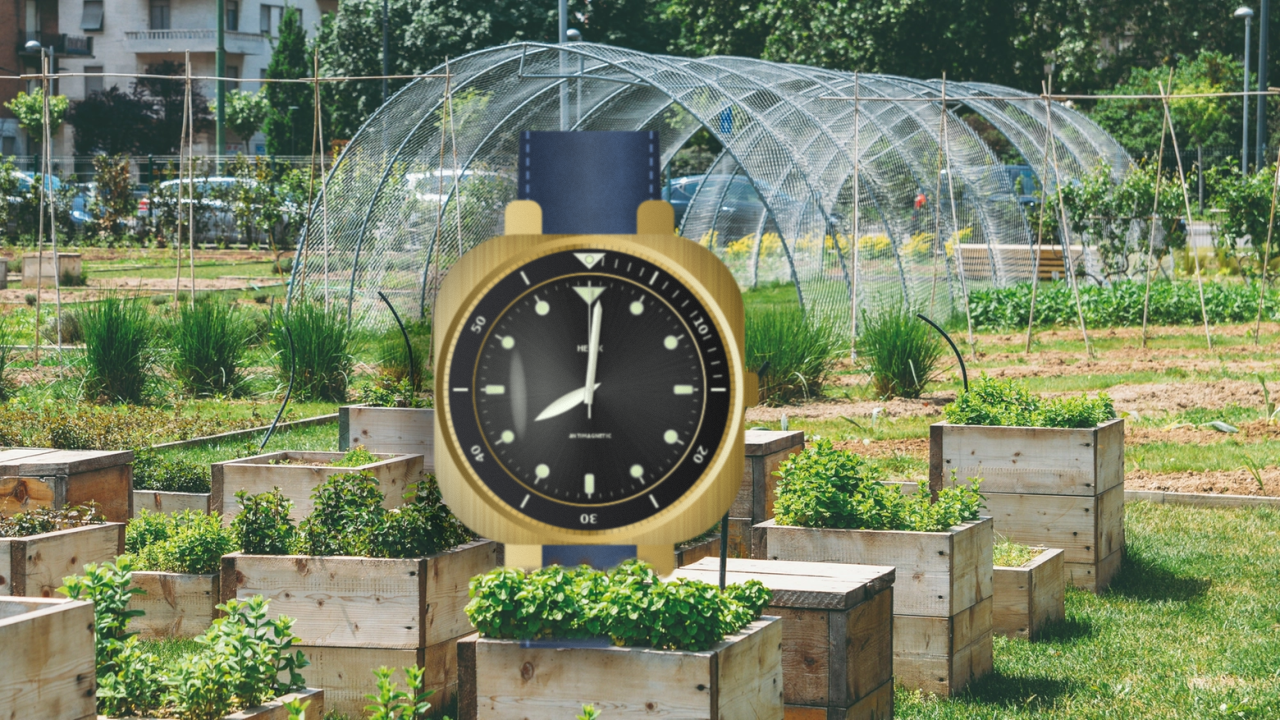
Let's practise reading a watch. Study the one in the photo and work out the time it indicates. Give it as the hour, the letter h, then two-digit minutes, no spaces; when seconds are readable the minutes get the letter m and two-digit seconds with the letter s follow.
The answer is 8h01m00s
